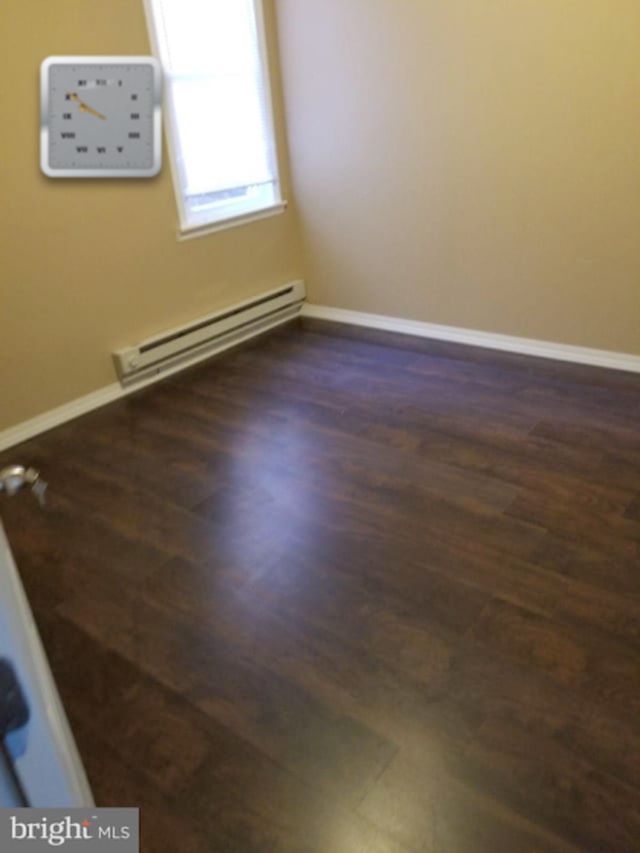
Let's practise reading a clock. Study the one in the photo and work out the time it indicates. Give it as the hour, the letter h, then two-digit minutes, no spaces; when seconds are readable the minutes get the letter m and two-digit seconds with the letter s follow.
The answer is 9h51
